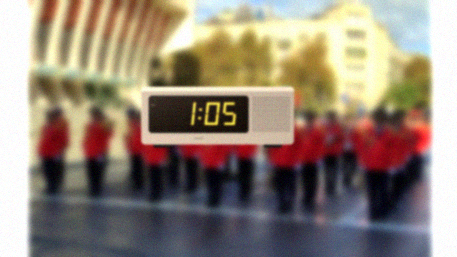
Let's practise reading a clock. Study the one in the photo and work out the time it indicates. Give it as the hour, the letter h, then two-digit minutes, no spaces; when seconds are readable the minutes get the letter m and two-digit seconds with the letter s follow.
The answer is 1h05
